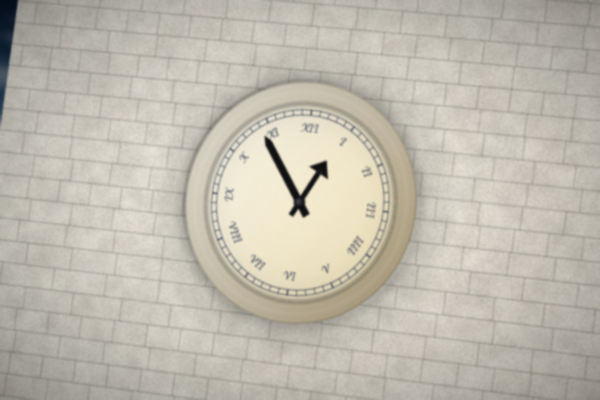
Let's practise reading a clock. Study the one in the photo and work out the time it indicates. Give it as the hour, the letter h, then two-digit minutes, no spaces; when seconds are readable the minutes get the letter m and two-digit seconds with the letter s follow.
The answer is 12h54
